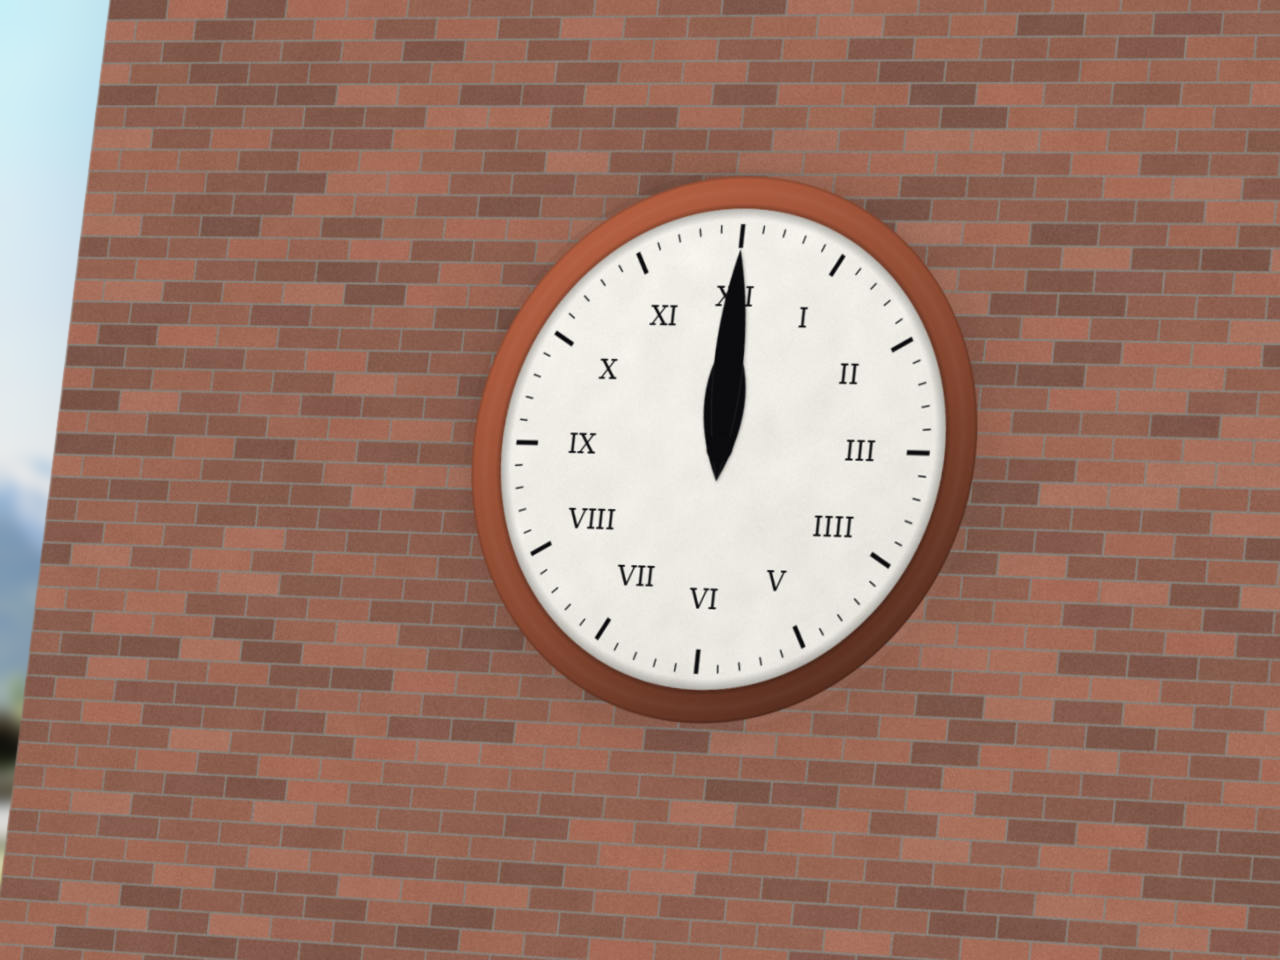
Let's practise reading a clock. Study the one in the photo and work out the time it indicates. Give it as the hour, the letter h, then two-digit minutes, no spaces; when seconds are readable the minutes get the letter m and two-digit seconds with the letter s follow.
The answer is 12h00
